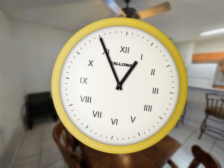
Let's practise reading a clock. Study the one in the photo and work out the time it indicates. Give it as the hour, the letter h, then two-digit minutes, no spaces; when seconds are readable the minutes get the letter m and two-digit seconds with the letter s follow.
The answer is 12h55
